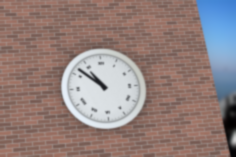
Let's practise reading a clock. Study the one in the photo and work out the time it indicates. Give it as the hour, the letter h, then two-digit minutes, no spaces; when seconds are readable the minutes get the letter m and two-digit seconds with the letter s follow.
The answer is 10h52
